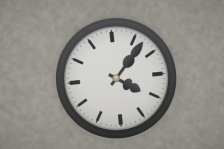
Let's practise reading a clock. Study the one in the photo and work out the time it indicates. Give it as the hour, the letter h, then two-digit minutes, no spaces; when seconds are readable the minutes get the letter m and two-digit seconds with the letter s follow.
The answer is 4h07
